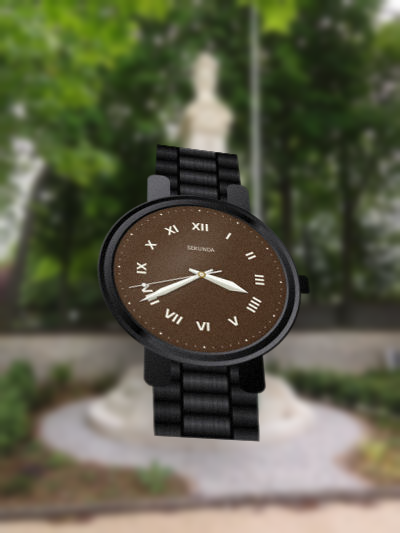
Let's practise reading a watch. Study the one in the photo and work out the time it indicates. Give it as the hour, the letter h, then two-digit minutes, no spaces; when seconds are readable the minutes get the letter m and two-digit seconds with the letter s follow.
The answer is 3h39m42s
